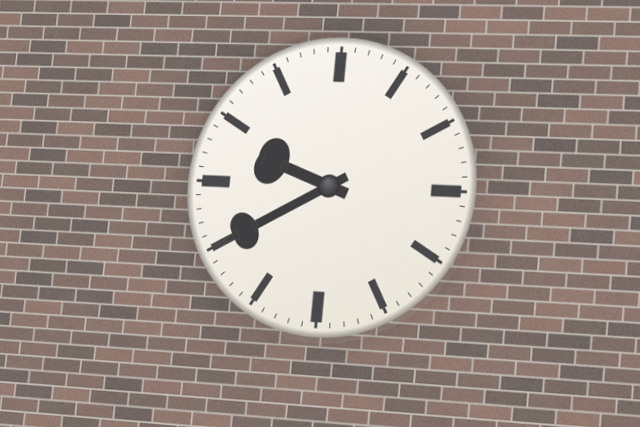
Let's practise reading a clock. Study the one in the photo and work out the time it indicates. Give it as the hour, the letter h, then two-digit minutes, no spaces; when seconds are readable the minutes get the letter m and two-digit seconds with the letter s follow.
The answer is 9h40
